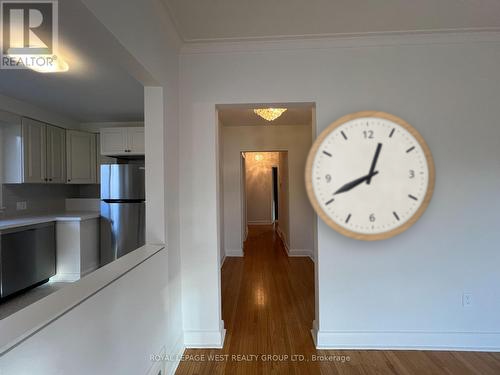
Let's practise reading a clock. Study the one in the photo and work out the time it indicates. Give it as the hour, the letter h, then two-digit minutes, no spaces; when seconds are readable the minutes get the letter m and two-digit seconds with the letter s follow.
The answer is 12h41
